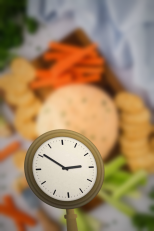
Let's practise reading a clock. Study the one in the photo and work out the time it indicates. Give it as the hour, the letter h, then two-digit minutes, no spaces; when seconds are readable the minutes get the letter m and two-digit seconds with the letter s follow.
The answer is 2h51
